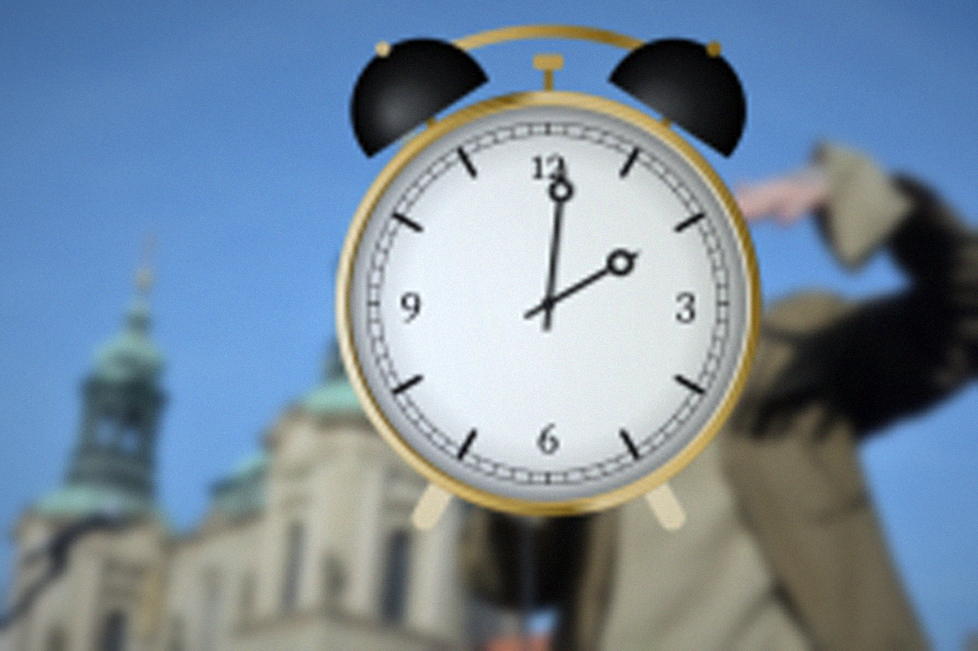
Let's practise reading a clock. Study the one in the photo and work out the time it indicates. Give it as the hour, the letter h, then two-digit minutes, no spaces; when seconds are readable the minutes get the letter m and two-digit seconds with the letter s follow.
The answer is 2h01
